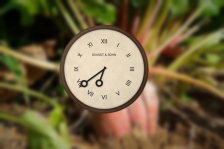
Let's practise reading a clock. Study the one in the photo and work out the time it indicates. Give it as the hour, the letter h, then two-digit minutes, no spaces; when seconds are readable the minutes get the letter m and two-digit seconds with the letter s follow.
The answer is 6h39
